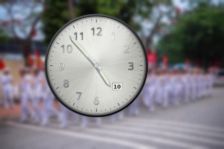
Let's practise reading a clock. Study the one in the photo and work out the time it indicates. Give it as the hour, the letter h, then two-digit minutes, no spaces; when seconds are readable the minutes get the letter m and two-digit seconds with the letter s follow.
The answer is 4h53
